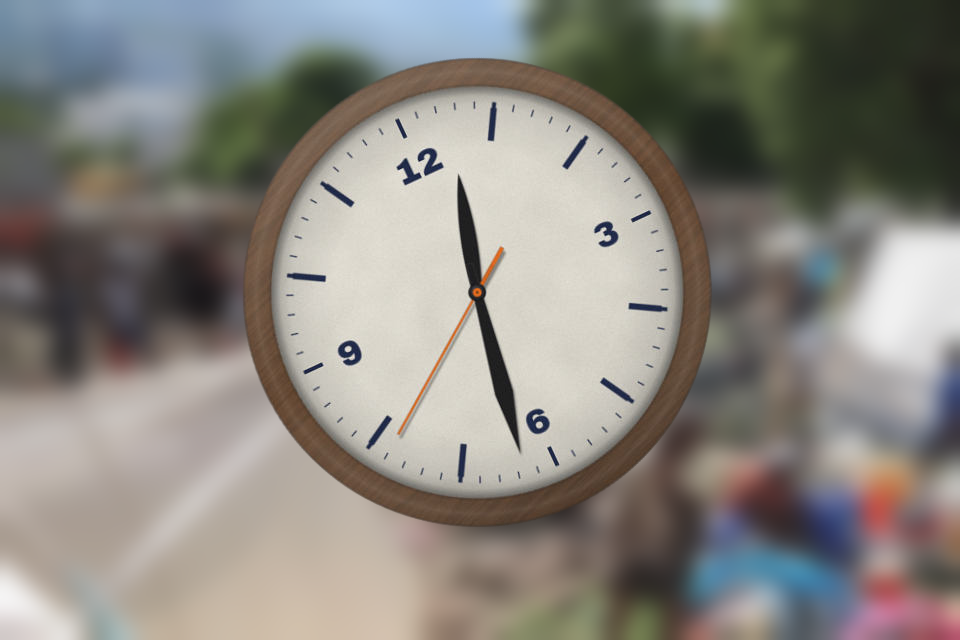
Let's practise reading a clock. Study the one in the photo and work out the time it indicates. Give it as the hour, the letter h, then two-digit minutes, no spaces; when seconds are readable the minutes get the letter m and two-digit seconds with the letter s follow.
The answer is 12h31m39s
